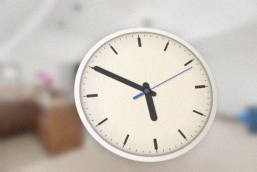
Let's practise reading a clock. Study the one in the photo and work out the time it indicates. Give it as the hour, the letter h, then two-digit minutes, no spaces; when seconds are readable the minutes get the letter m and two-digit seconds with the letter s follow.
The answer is 5h50m11s
